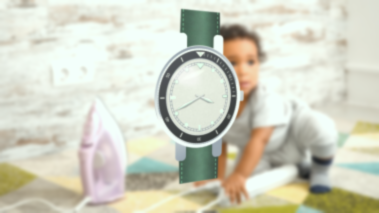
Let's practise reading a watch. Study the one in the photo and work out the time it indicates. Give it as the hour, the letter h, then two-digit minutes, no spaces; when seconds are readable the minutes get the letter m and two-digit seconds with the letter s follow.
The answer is 3h41
